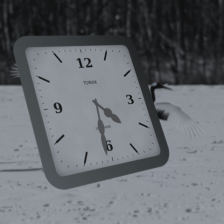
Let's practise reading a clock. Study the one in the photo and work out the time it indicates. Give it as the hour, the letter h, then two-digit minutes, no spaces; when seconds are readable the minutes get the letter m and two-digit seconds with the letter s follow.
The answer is 4h31
